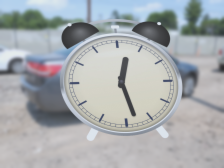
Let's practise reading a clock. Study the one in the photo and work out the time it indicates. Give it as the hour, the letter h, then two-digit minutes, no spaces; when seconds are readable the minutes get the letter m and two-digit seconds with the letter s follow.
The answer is 12h28
